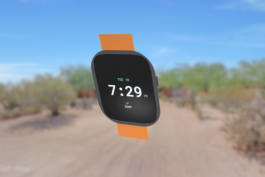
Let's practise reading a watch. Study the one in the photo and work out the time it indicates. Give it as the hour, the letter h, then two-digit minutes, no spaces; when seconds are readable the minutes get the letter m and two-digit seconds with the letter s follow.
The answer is 7h29
